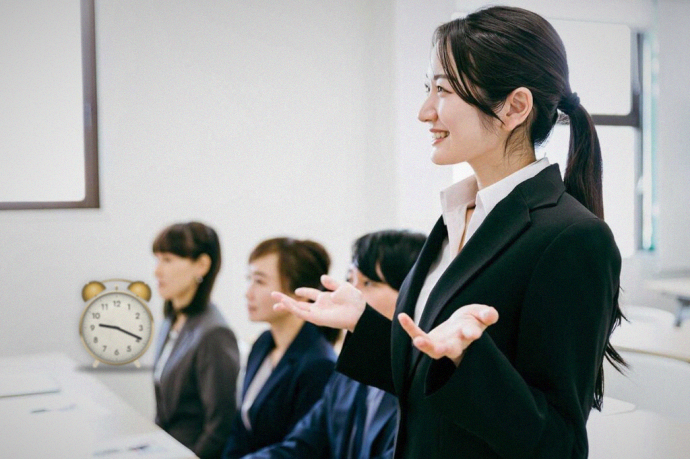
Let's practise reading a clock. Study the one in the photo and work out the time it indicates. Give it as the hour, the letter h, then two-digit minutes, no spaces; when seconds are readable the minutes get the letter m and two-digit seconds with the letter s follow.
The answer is 9h19
